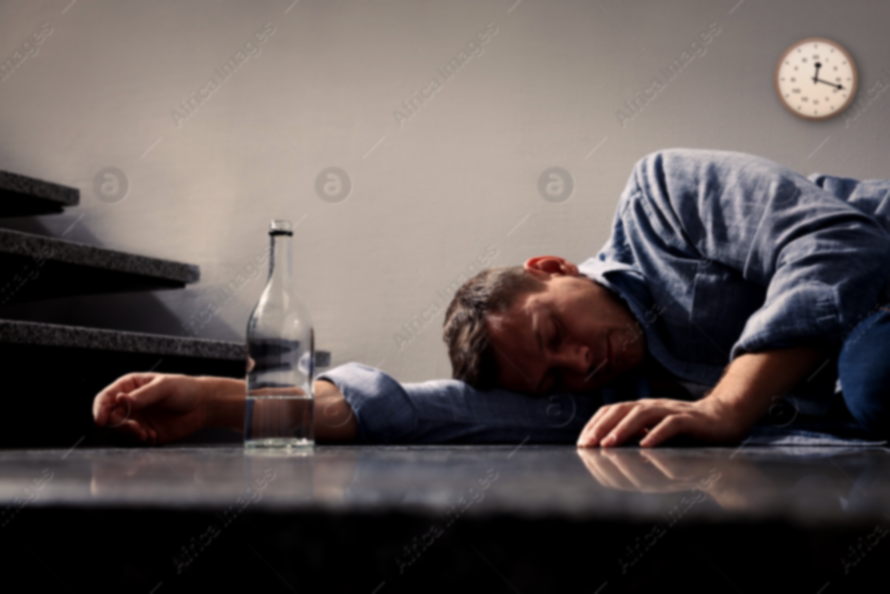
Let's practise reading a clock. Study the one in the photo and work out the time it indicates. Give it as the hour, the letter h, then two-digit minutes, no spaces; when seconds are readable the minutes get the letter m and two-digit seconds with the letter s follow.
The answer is 12h18
